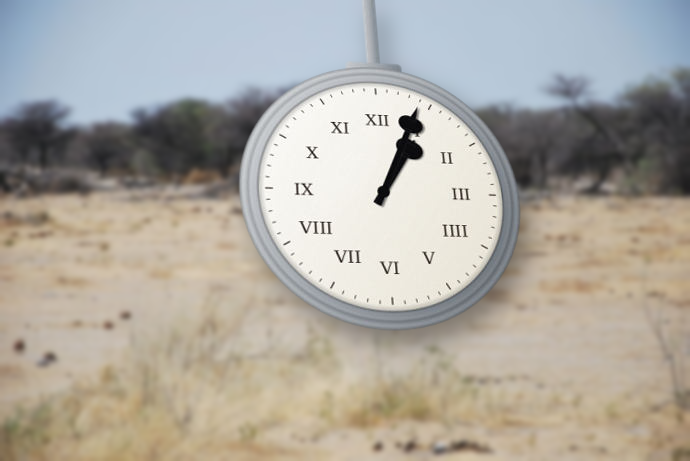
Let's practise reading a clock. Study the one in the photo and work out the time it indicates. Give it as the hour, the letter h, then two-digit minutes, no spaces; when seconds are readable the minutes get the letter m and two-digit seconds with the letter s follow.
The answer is 1h04
